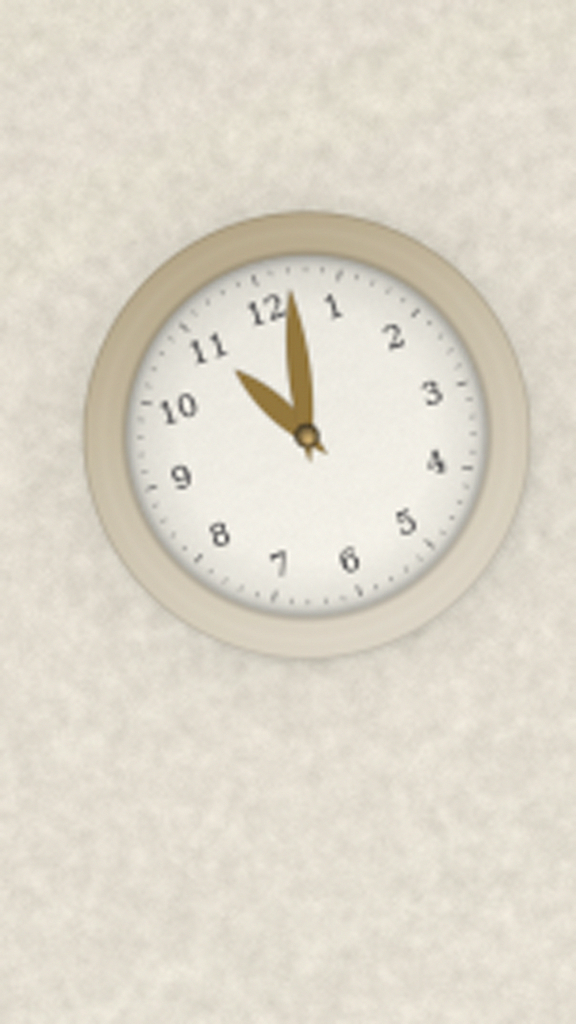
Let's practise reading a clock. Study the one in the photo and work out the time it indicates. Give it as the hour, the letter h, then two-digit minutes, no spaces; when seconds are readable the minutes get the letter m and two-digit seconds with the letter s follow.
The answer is 11h02
